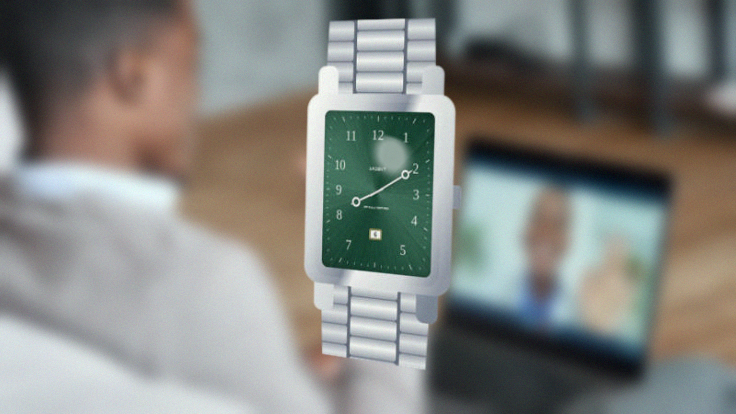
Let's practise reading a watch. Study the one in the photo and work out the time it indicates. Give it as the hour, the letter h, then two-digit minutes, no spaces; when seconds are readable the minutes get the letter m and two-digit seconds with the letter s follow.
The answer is 8h10
